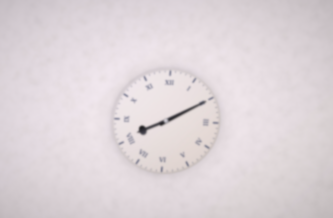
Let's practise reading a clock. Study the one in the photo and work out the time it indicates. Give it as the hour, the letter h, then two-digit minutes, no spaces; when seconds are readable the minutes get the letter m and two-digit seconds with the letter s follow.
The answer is 8h10
